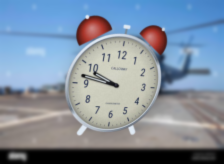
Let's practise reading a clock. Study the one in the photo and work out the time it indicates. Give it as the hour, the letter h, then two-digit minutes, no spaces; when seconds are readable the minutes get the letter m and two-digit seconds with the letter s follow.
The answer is 9h47
